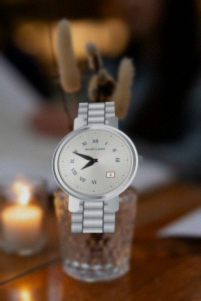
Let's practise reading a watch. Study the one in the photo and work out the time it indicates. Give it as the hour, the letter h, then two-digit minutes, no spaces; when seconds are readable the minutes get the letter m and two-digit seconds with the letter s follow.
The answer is 7h49
